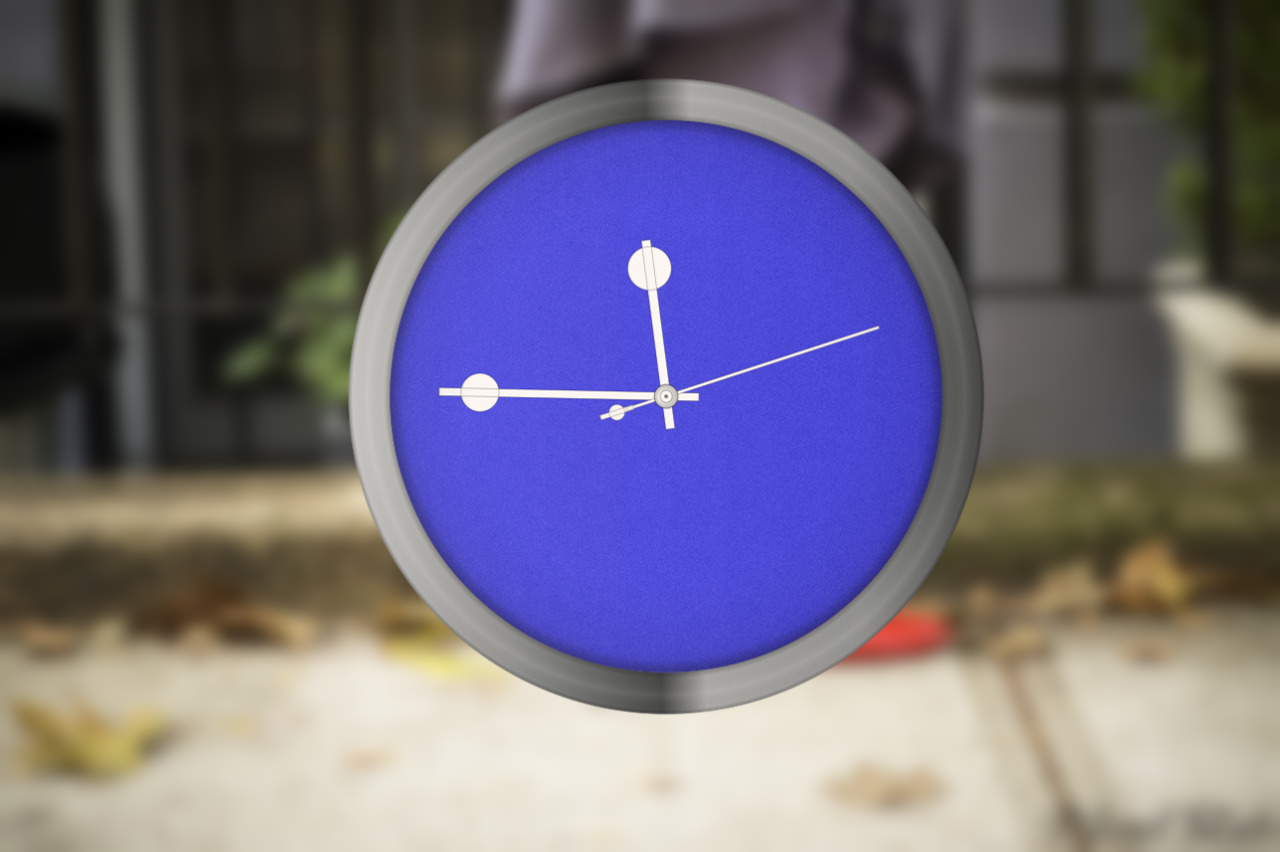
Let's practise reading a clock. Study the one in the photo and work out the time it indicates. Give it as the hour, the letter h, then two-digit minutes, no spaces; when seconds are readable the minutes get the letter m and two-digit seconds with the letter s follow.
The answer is 11h45m12s
